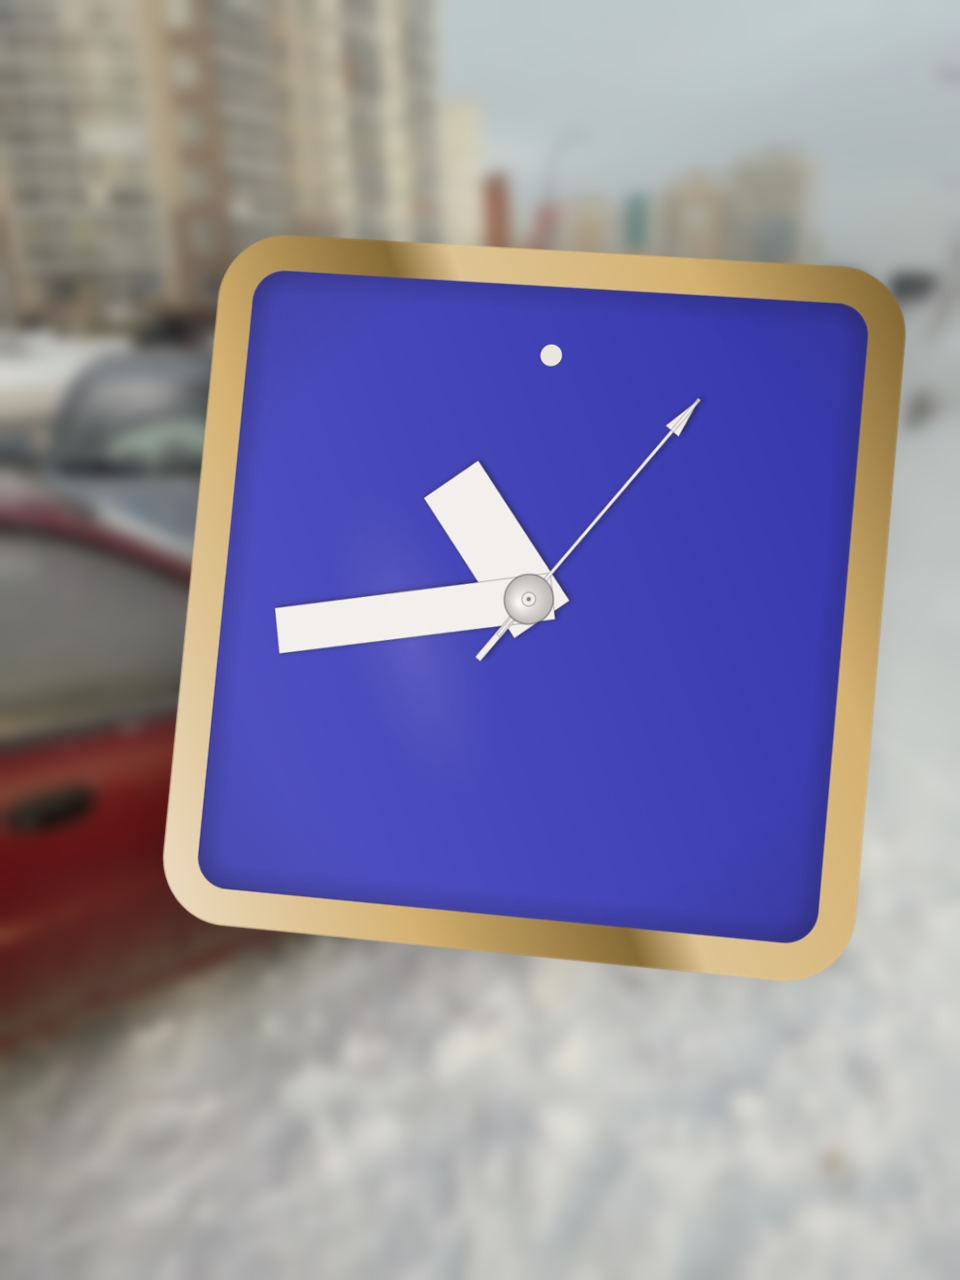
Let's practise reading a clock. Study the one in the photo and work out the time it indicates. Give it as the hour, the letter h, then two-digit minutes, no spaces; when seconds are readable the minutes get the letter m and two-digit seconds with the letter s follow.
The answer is 10h43m06s
